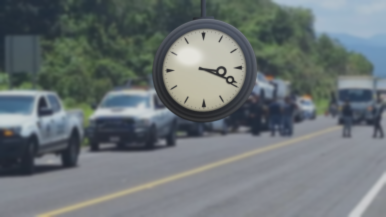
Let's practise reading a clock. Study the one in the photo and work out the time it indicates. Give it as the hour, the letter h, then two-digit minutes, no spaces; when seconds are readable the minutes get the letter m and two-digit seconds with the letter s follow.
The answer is 3h19
